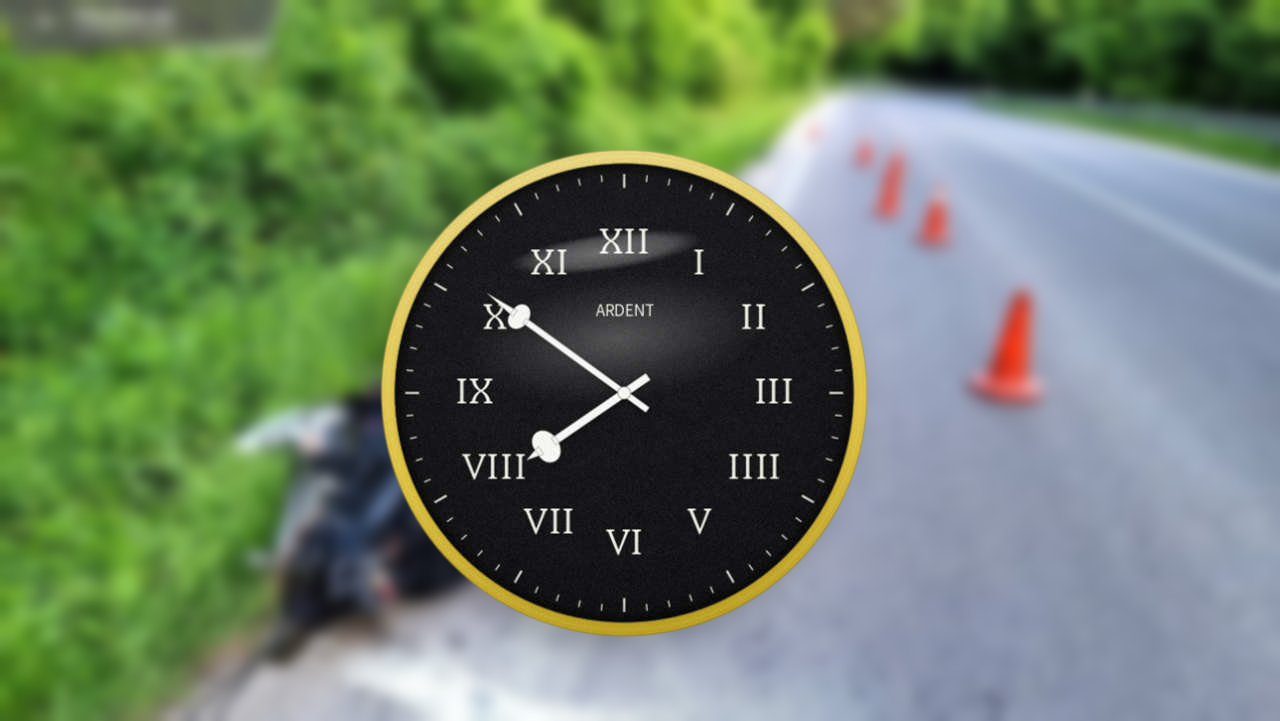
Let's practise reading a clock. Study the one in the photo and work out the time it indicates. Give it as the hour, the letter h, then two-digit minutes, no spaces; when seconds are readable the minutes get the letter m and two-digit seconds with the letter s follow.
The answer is 7h51
